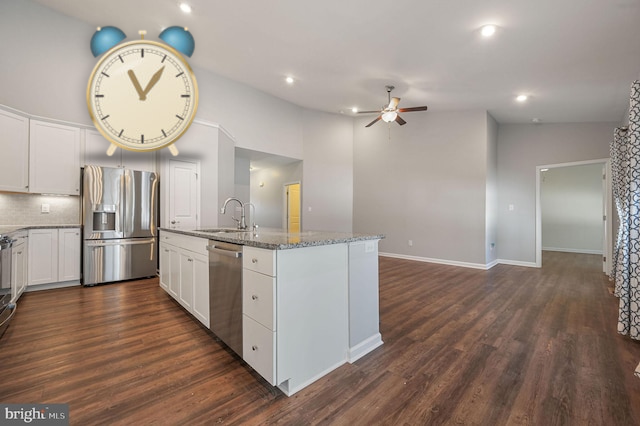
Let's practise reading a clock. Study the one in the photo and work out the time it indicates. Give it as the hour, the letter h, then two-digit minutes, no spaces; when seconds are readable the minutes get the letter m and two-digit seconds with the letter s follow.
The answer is 11h06
